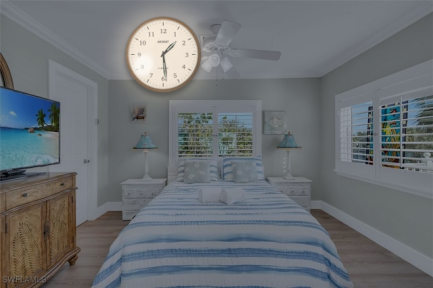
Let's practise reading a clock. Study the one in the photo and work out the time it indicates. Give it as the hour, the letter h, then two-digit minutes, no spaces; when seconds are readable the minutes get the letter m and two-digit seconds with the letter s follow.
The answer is 1h29
